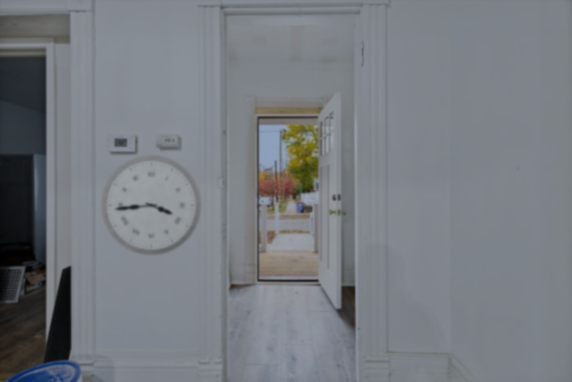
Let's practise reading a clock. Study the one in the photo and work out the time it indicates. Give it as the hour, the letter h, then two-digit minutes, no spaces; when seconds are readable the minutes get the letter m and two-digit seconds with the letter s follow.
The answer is 3h44
